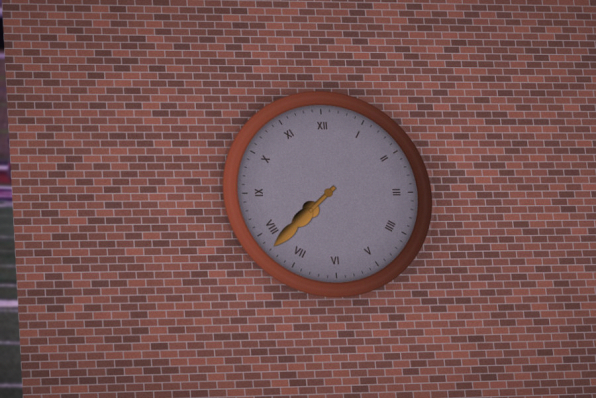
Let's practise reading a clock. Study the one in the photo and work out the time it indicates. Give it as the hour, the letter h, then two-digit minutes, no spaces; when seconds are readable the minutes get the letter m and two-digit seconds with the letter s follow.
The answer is 7h38
